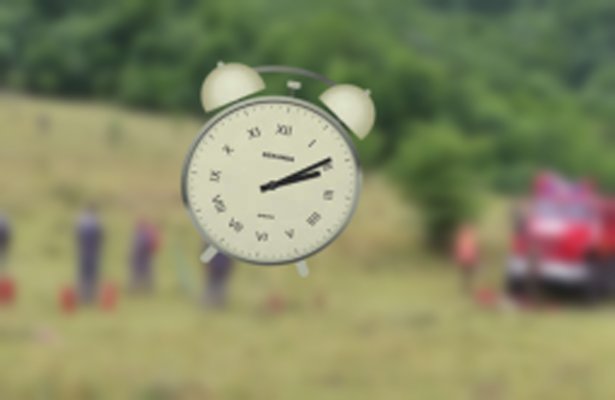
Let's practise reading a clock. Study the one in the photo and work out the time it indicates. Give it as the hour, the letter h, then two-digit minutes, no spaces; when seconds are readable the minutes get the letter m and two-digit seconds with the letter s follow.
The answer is 2h09
